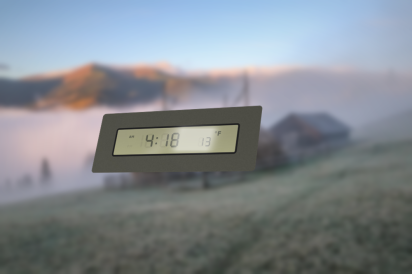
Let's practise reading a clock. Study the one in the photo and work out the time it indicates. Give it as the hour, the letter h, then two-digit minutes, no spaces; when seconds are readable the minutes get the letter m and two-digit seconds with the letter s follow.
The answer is 4h18
